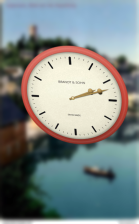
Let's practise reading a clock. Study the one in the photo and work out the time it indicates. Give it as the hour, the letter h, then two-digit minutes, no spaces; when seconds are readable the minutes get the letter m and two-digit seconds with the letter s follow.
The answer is 2h12
